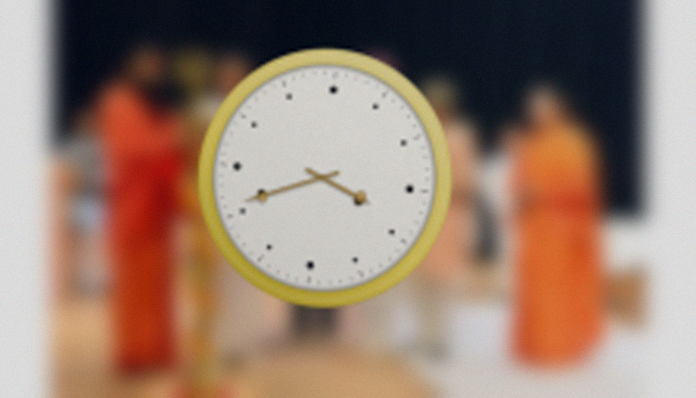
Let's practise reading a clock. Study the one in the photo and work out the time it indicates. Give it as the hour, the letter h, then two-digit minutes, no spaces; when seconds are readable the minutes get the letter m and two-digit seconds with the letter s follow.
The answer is 3h41
